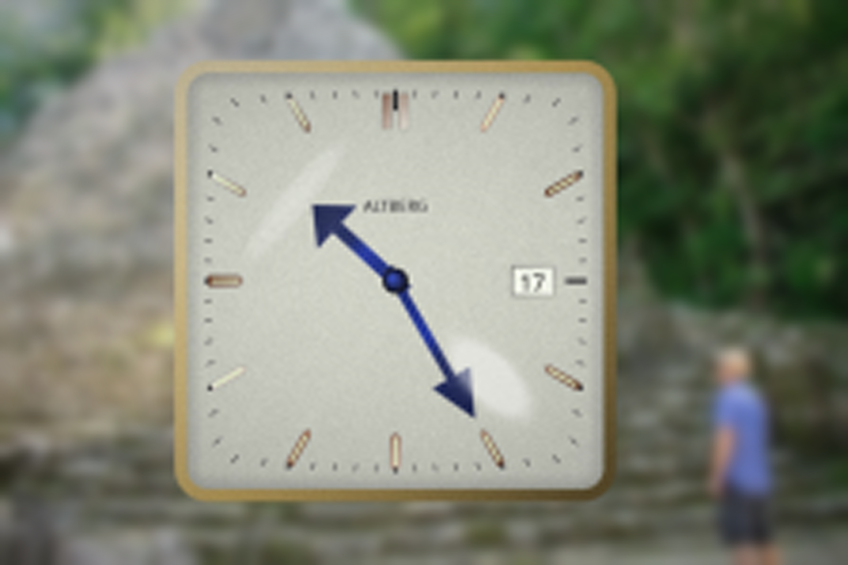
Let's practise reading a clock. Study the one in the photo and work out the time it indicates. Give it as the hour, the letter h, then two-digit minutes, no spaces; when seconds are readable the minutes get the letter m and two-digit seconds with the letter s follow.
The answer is 10h25
